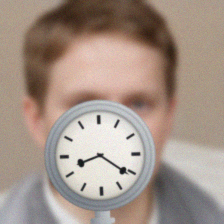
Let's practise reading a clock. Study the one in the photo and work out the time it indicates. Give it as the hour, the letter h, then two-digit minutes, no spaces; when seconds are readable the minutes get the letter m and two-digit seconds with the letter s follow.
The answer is 8h21
